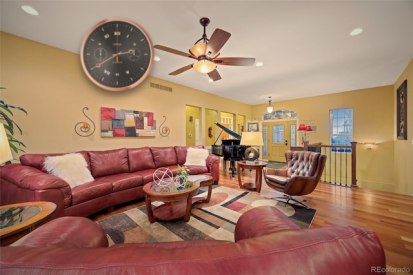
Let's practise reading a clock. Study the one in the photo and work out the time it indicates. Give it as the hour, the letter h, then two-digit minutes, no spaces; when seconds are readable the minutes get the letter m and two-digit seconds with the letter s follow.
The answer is 2h40
